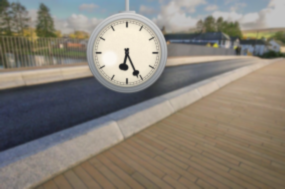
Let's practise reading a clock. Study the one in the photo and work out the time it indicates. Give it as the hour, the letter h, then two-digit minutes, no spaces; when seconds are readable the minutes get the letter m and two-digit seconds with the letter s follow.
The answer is 6h26
